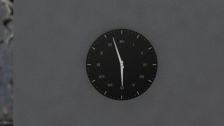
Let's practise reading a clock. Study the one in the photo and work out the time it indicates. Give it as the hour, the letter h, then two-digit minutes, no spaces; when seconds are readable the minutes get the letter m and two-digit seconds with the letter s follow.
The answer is 5h57
